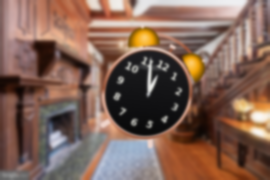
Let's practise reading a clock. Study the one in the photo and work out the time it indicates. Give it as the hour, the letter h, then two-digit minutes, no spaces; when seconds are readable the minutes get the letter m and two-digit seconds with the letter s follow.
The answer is 11h56
